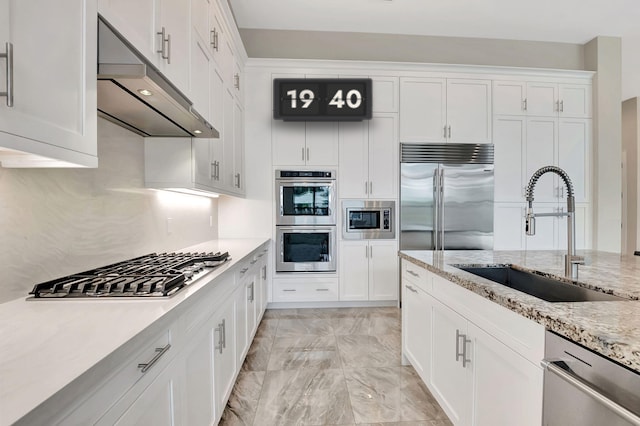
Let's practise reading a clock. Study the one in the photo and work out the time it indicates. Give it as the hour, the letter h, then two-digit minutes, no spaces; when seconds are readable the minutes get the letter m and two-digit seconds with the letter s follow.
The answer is 19h40
